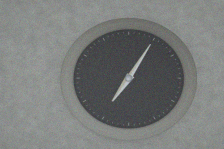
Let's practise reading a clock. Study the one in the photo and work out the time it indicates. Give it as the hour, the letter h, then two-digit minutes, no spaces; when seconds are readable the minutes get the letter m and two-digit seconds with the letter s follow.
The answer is 7h05
